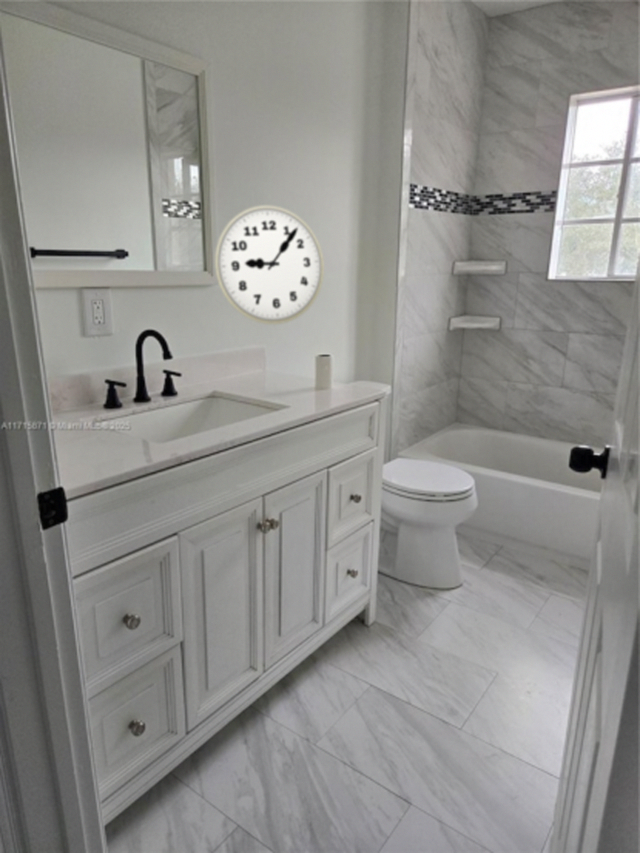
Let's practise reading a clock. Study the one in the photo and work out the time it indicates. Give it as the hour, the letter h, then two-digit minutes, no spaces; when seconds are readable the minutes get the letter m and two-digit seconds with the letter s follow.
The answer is 9h07
